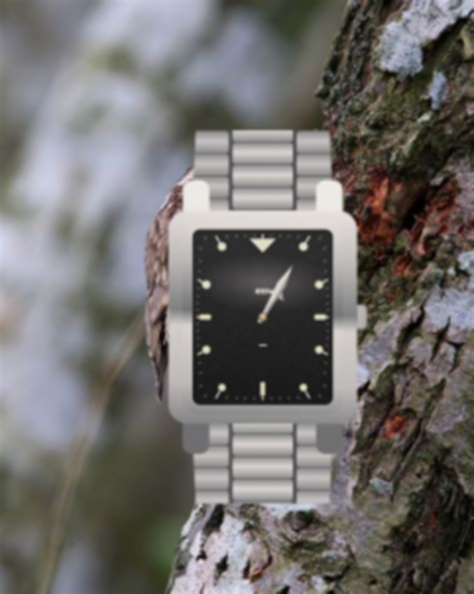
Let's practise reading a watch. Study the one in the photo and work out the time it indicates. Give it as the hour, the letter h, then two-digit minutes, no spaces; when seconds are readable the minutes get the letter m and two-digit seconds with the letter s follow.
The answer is 1h05
